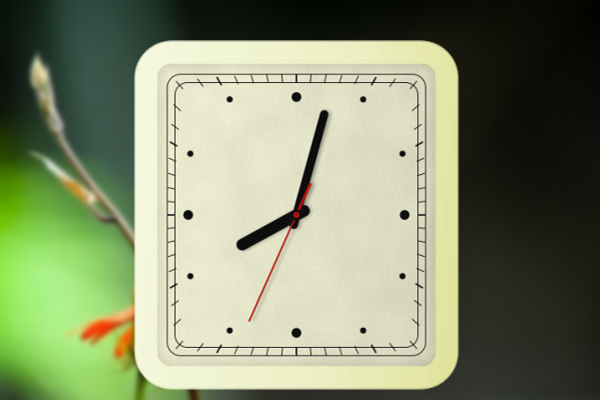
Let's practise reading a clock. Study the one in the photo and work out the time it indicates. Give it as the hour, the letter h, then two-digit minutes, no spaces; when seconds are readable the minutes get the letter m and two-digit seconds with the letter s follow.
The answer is 8h02m34s
